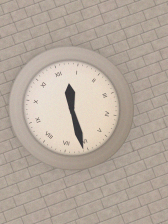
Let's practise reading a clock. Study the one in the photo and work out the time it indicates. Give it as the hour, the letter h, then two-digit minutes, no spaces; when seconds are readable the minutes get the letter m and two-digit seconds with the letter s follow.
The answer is 12h31
